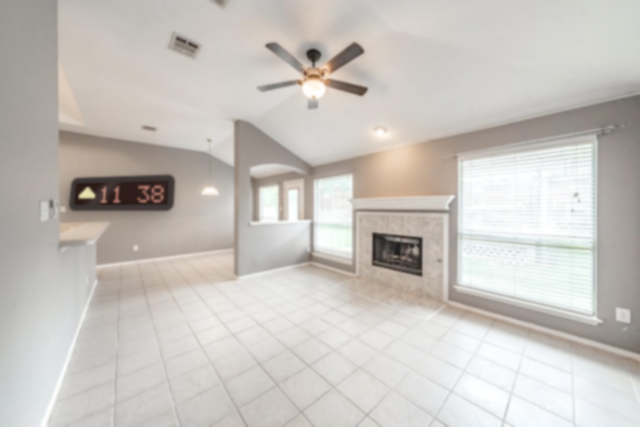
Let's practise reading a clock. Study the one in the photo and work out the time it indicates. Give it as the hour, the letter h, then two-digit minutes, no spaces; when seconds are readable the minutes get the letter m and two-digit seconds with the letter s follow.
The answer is 11h38
